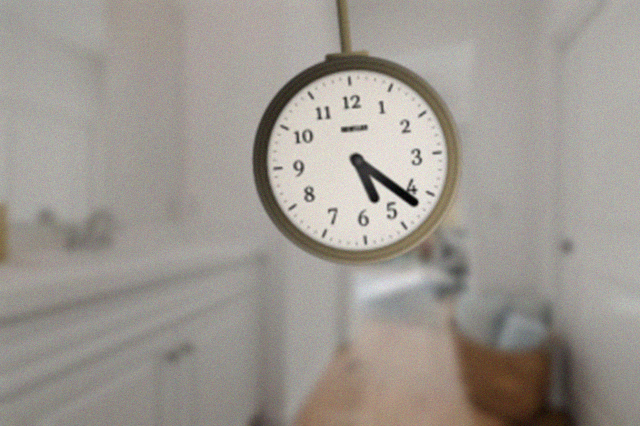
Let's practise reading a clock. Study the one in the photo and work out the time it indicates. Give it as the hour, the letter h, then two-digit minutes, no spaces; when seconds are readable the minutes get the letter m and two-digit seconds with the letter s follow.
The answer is 5h22
